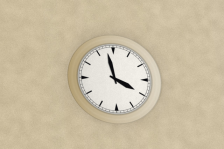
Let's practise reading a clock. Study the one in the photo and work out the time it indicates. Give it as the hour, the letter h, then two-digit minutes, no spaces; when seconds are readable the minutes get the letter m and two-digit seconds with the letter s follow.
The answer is 3h58
